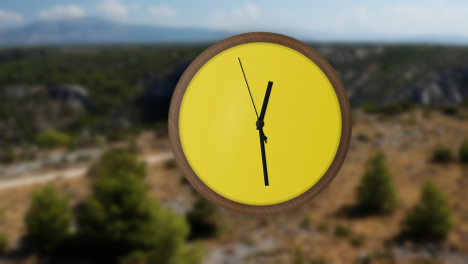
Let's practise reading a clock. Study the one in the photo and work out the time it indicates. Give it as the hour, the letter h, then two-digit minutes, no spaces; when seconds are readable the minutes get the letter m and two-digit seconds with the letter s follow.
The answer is 12h28m57s
